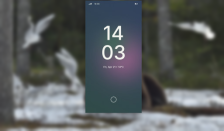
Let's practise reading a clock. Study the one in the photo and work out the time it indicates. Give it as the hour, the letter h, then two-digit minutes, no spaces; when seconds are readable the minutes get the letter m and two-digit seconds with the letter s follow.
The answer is 14h03
